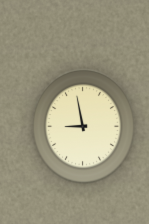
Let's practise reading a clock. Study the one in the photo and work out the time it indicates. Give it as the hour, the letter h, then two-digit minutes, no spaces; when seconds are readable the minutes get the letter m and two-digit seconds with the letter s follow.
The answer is 8h58
